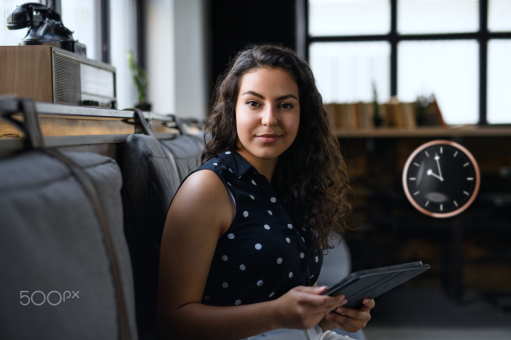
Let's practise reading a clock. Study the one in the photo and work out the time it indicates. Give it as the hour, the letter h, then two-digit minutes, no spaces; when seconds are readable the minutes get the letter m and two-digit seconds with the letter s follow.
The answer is 9h58
